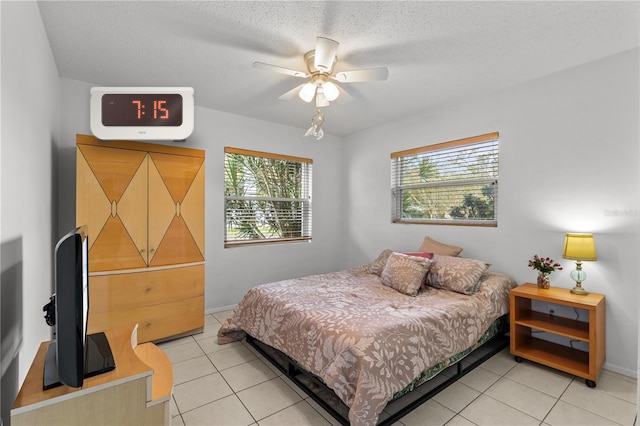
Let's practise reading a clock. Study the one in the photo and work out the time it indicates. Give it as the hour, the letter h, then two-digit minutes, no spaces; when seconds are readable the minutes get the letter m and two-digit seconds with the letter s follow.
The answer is 7h15
